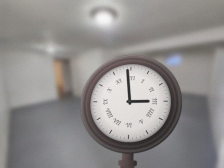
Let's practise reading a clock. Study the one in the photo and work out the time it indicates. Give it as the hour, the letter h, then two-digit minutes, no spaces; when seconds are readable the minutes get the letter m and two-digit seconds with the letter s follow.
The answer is 2h59
